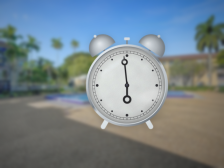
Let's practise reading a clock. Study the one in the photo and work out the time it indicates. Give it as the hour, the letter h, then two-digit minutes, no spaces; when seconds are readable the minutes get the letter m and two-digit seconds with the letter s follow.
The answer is 5h59
